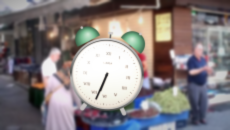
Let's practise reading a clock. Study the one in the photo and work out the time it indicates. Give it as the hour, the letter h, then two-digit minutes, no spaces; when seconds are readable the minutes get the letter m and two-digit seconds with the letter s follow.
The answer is 6h33
